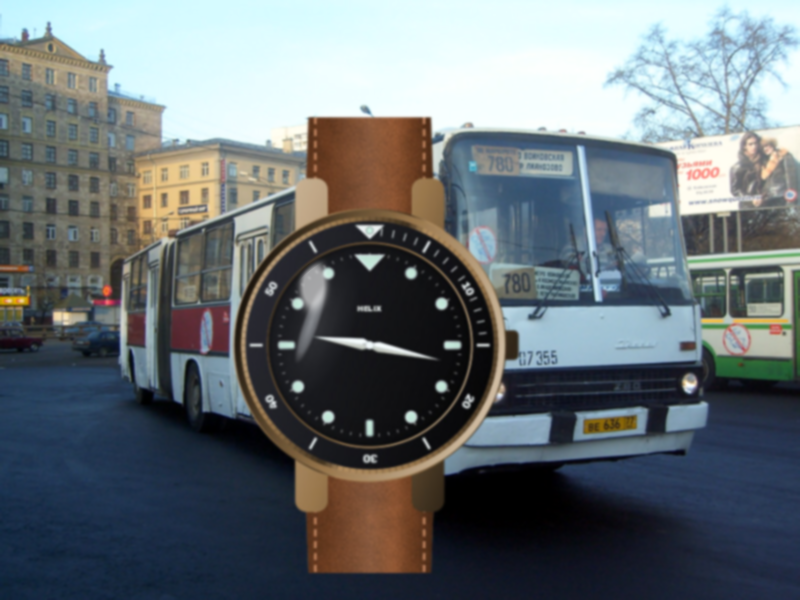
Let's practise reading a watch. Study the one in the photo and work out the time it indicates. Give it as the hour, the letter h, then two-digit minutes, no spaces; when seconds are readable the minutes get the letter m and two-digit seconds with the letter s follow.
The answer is 9h17
